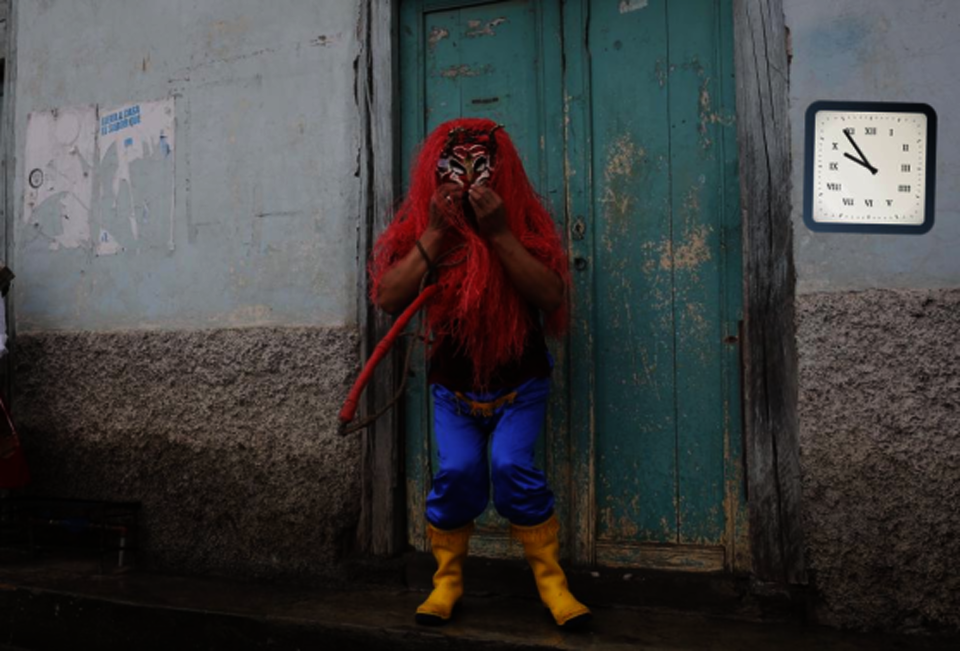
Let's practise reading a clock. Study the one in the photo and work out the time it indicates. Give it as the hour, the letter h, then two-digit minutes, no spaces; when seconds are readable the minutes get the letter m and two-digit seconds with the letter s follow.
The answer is 9h54
